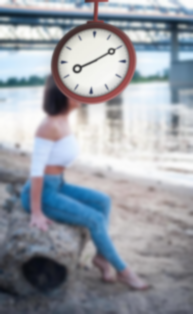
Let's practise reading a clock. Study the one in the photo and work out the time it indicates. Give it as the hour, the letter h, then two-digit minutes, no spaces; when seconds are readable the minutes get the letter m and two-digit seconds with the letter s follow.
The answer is 8h10
